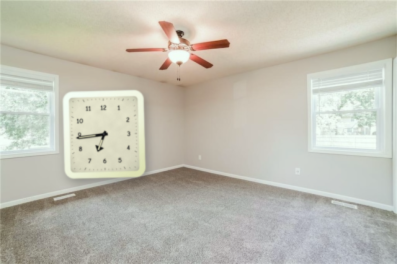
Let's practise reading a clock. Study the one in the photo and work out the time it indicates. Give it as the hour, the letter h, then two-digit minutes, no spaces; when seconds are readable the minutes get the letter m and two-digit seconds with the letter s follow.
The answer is 6h44
